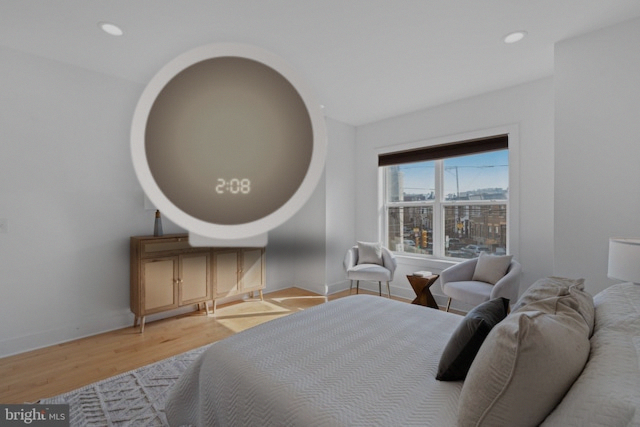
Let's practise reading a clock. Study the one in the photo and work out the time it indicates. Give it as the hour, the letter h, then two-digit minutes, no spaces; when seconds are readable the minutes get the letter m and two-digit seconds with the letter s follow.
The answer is 2h08
